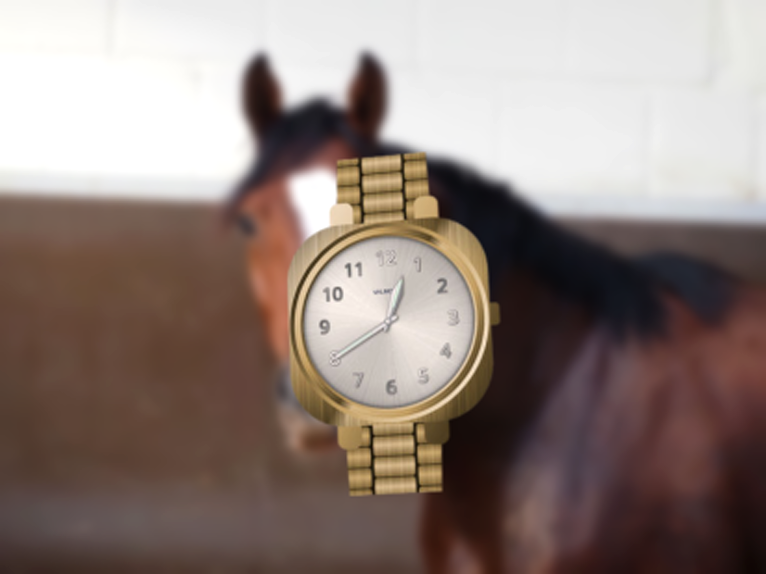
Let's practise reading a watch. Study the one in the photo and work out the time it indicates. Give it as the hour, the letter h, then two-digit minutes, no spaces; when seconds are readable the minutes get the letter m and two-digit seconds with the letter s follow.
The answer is 12h40
